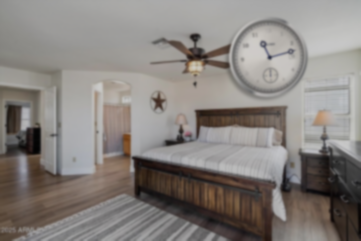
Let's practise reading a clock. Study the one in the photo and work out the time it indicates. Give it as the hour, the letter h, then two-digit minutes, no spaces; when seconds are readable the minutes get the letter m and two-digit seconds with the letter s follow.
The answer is 11h13
